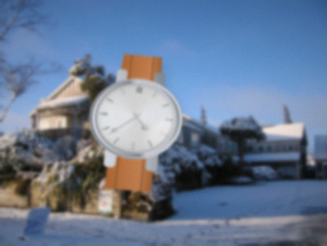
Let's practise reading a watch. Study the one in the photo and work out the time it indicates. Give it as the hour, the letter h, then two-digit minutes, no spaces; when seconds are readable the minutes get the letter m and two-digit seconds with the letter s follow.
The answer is 4h38
